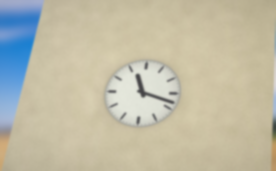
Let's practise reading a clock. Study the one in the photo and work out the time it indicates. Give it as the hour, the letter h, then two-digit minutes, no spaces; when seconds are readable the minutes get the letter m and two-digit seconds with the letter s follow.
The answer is 11h18
